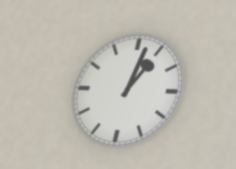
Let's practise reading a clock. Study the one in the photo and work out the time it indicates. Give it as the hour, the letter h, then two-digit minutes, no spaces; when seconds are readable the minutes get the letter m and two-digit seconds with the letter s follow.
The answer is 1h02
